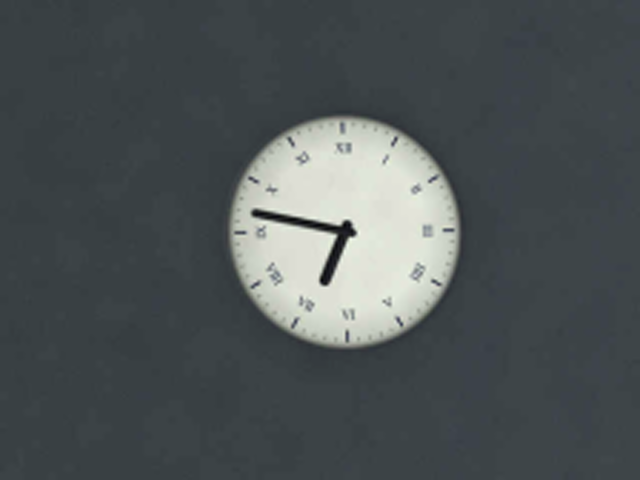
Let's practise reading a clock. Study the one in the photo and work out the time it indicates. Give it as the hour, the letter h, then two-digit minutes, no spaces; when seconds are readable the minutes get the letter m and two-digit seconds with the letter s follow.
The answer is 6h47
